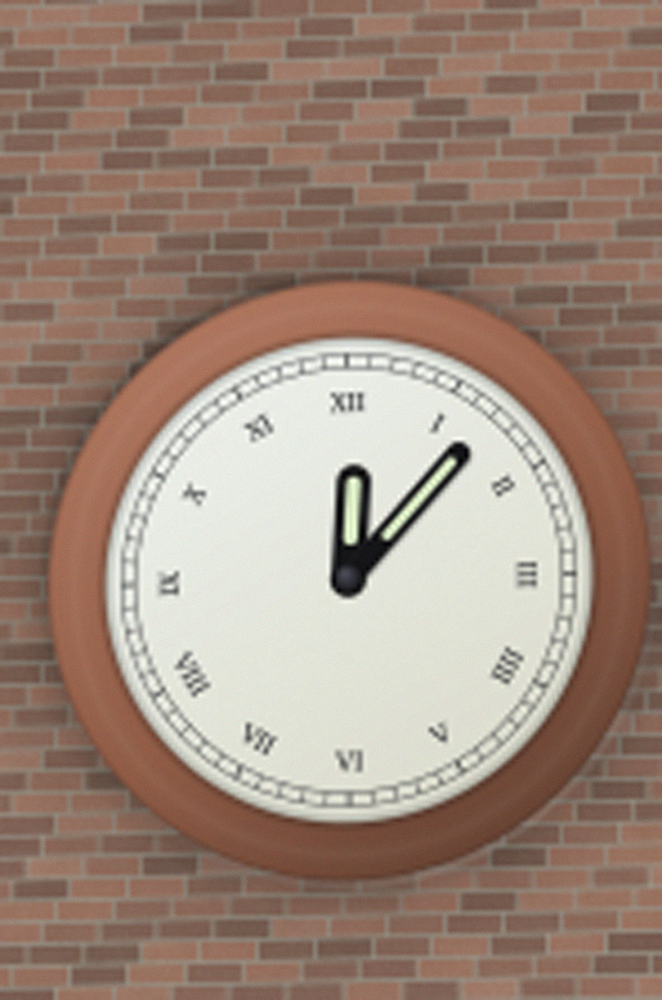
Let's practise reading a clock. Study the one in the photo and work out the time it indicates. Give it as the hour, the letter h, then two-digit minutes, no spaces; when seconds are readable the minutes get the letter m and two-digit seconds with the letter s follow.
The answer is 12h07
